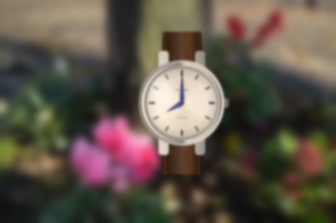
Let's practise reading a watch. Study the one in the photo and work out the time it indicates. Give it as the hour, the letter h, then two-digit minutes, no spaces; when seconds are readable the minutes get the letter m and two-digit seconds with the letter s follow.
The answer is 8h00
